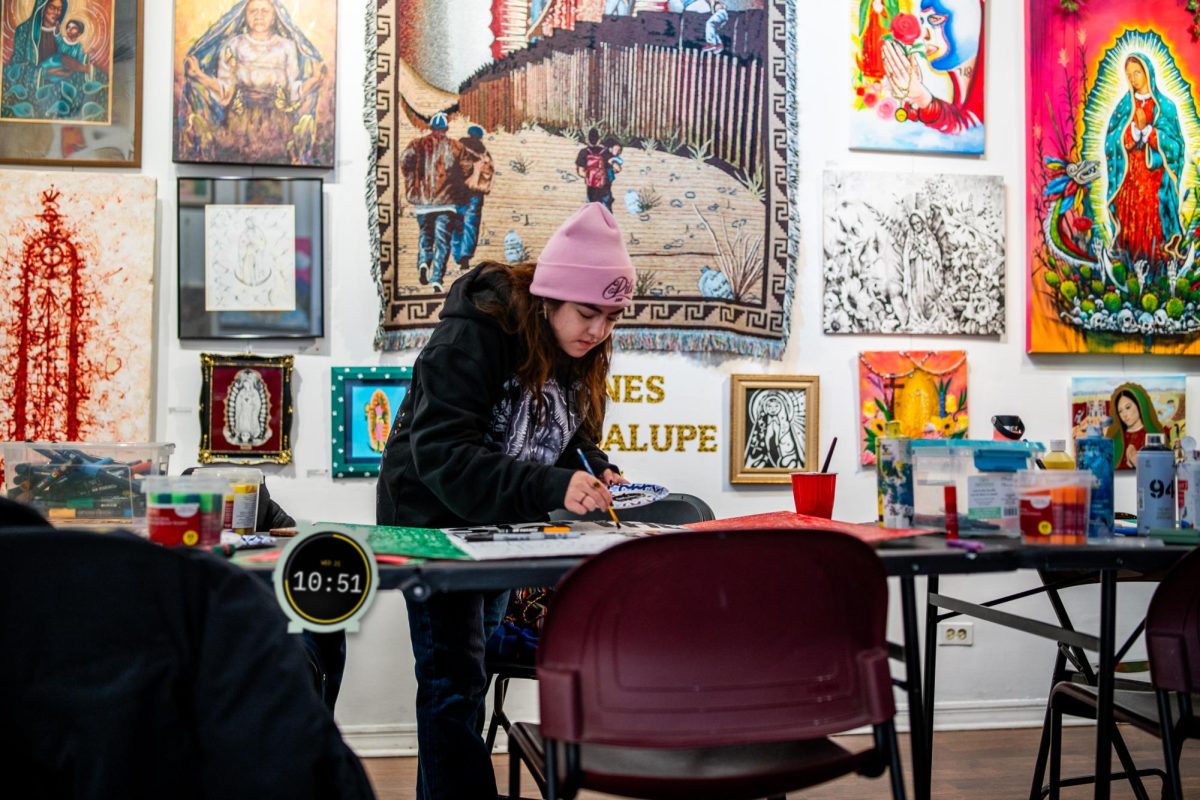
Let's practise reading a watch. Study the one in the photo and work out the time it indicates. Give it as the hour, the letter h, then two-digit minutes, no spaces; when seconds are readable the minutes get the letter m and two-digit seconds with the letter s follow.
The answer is 10h51
